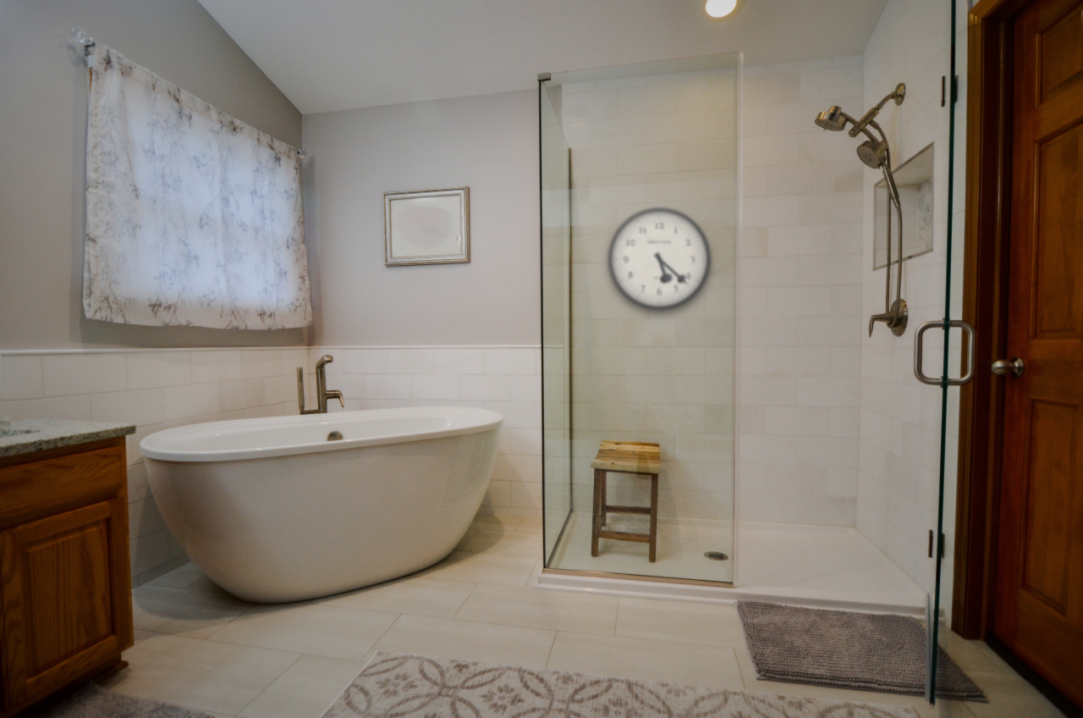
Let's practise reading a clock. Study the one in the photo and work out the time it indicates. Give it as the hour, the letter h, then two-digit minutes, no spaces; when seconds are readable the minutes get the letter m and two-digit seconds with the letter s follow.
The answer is 5h22
